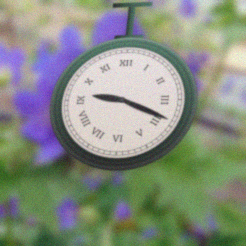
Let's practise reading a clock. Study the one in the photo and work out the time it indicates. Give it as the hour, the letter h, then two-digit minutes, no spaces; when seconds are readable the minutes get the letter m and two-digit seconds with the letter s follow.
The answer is 9h19
